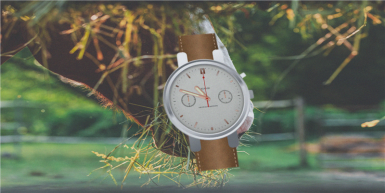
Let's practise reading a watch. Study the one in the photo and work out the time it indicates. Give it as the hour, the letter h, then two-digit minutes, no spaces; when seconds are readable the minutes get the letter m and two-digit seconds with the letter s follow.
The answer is 10h49
